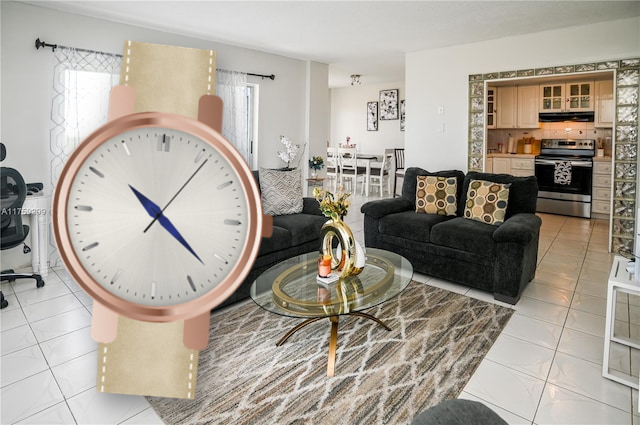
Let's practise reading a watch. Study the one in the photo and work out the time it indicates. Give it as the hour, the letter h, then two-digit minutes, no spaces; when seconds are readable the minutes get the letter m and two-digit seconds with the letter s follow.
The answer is 10h22m06s
